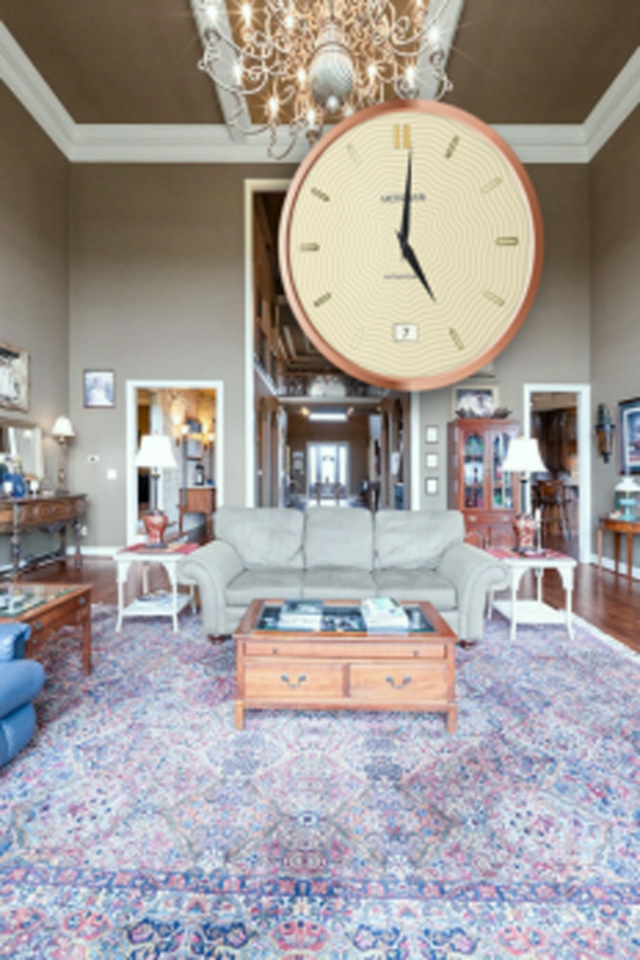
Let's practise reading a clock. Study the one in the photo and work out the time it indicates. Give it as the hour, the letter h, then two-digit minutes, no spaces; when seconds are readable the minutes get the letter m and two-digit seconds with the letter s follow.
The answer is 5h01
